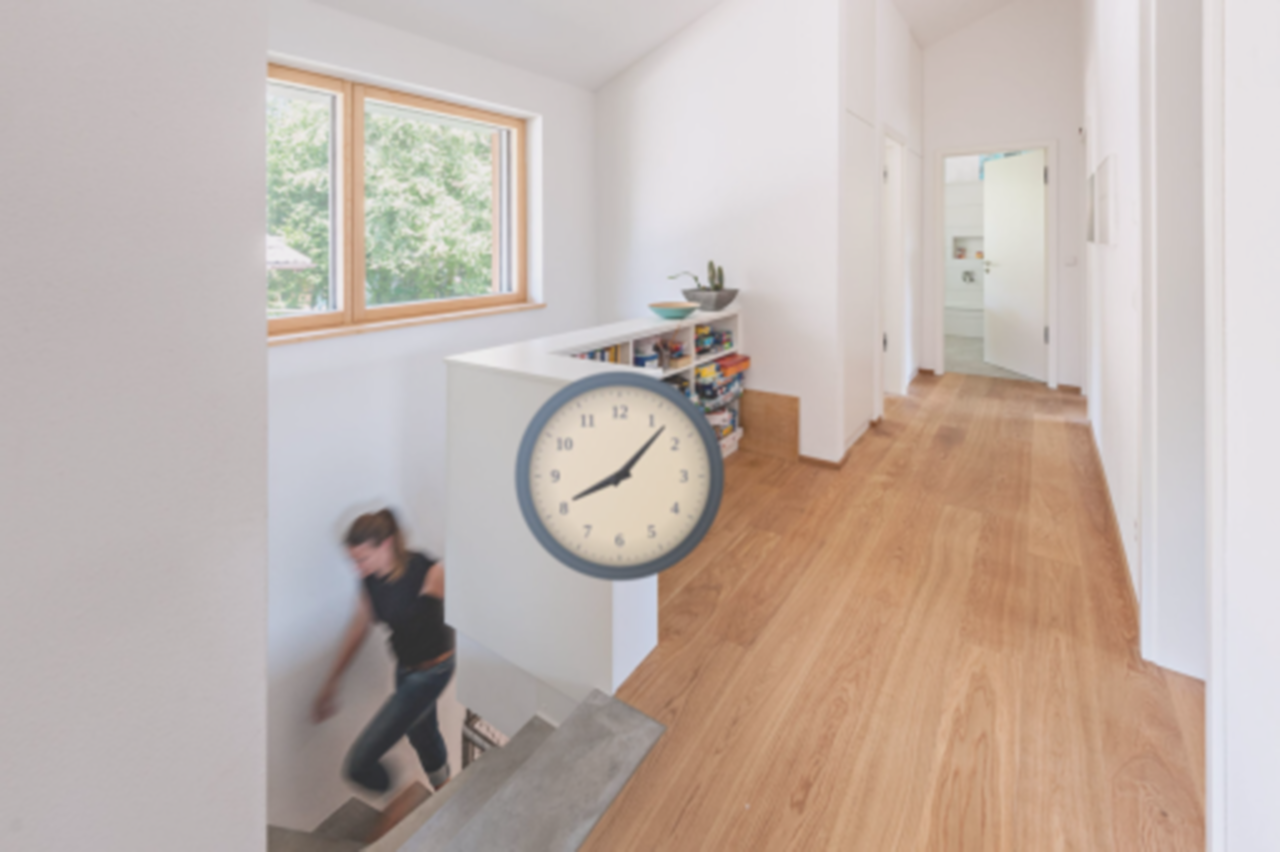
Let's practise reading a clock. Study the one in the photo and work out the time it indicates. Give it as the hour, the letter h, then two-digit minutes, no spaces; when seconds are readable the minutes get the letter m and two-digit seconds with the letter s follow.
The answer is 8h07
